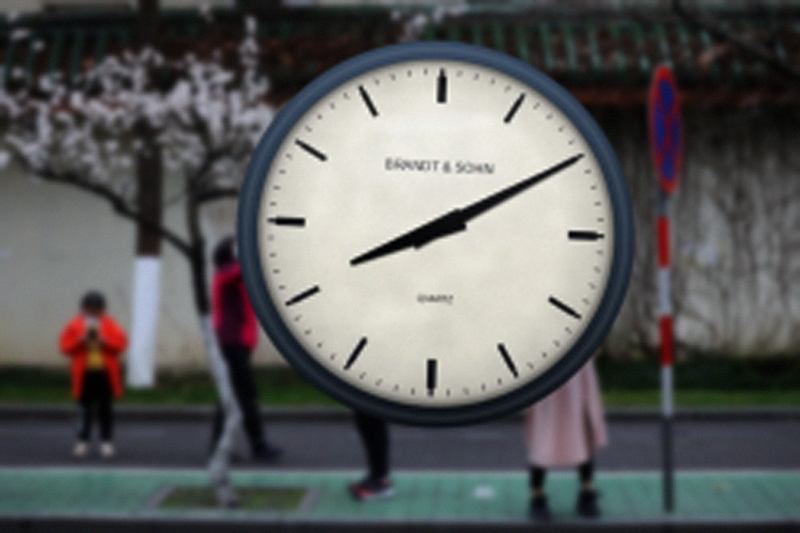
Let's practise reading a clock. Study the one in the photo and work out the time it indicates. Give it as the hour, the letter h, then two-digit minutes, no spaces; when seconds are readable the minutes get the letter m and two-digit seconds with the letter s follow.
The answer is 8h10
